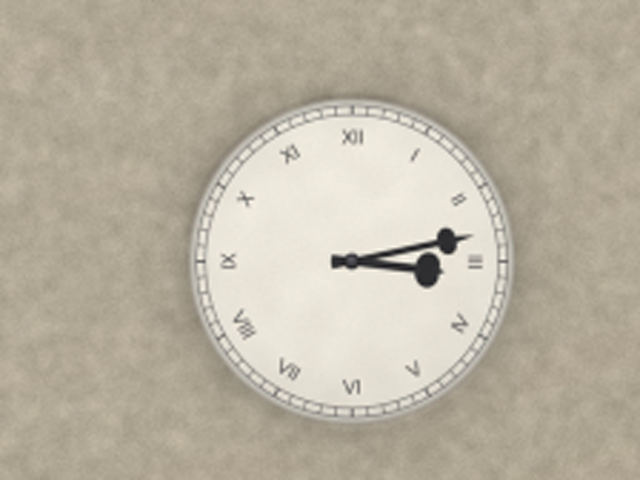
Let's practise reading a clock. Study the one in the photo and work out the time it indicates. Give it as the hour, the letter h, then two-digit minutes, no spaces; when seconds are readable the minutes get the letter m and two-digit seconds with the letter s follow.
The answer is 3h13
